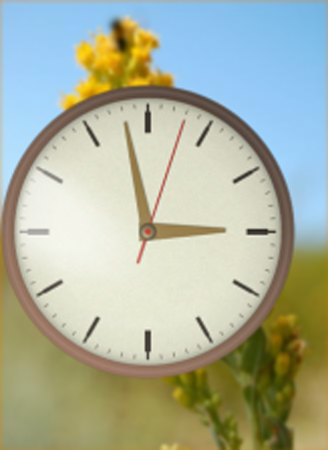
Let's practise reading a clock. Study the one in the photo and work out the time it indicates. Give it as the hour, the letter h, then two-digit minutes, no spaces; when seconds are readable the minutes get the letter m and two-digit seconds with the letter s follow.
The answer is 2h58m03s
